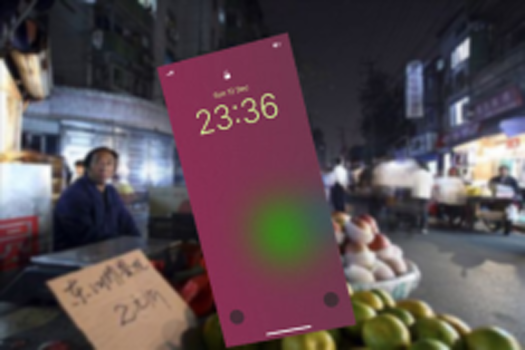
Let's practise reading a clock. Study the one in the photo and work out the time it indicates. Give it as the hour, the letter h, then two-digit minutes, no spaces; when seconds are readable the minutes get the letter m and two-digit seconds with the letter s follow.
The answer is 23h36
